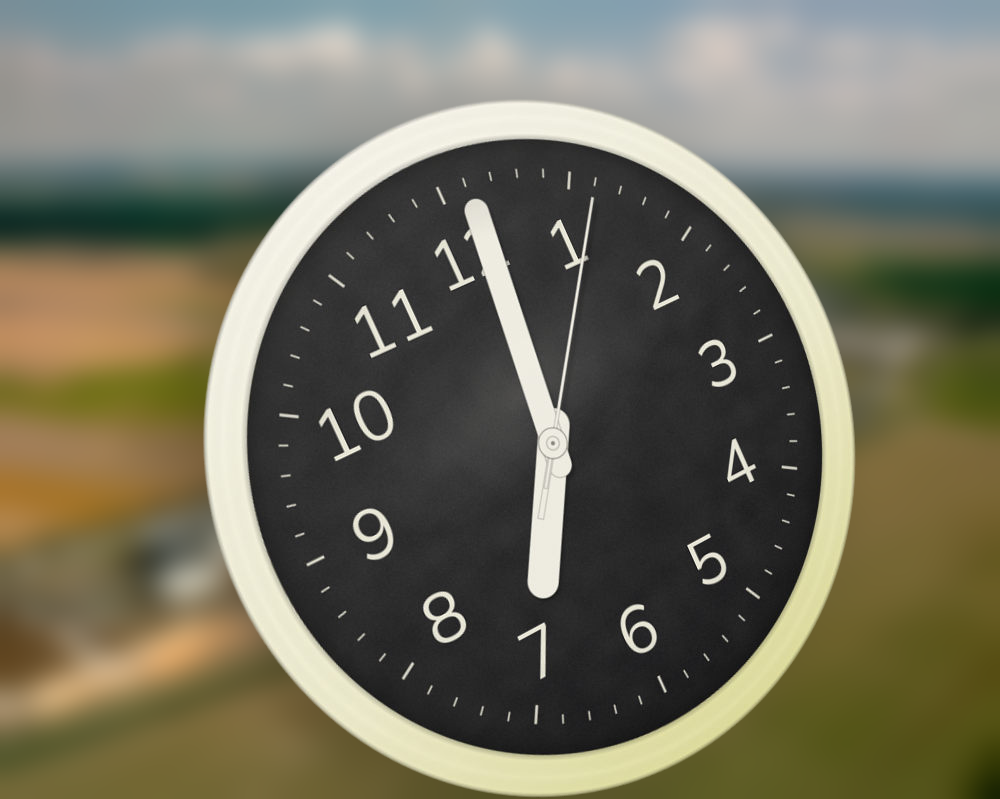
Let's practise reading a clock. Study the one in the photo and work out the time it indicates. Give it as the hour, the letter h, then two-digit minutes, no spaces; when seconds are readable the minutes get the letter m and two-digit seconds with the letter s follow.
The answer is 7h01m06s
